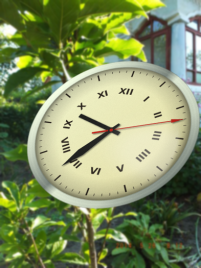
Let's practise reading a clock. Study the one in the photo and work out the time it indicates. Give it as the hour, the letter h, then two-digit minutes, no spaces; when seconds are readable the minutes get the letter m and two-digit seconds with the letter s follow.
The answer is 9h36m12s
